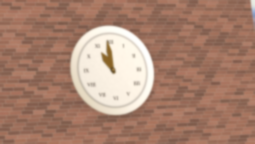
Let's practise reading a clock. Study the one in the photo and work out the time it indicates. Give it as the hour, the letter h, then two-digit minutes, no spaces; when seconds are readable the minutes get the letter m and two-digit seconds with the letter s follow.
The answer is 10h59
